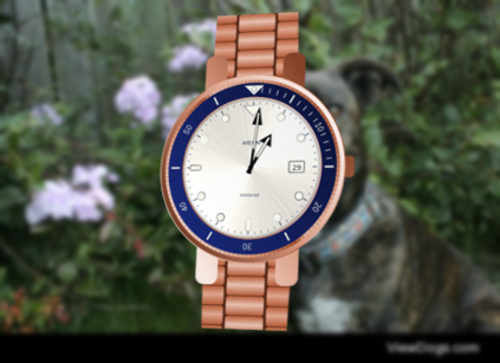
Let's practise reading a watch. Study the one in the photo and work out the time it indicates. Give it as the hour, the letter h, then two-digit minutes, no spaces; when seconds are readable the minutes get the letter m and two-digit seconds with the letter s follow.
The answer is 1h01
